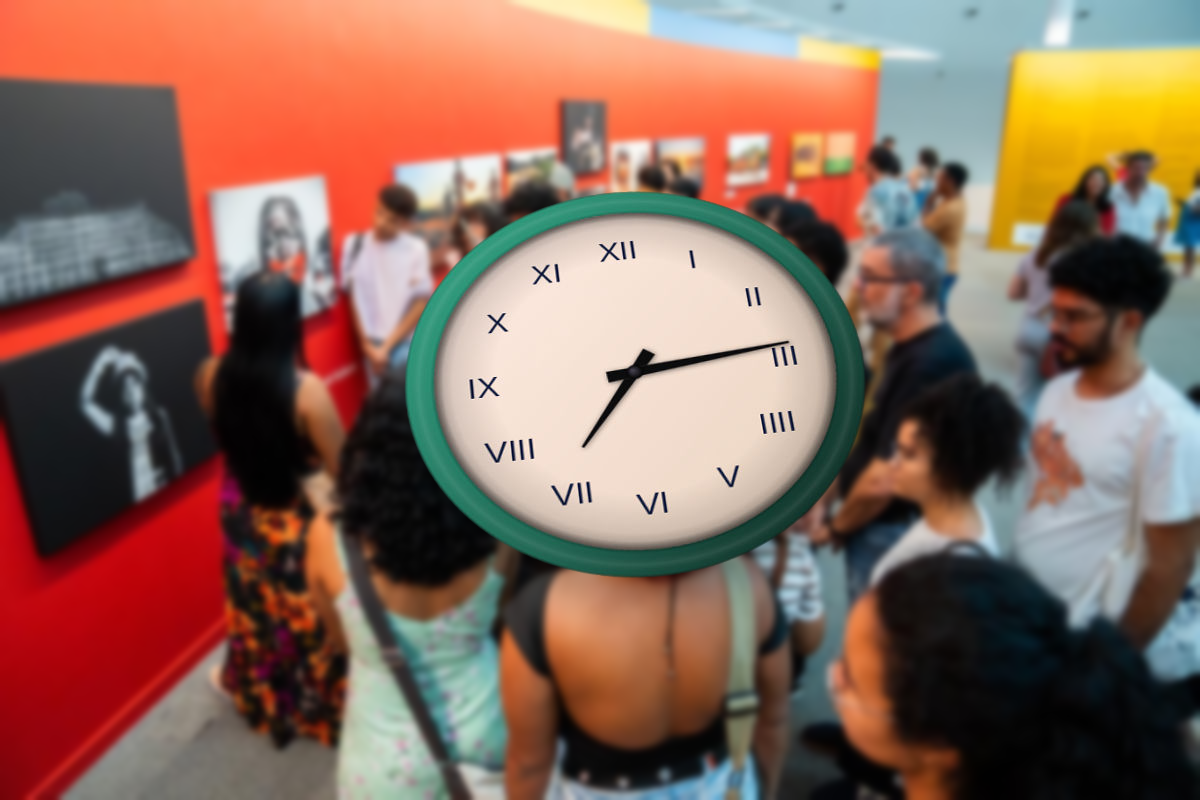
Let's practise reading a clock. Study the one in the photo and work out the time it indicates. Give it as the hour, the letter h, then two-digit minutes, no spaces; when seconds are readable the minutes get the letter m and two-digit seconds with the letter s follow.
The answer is 7h14
